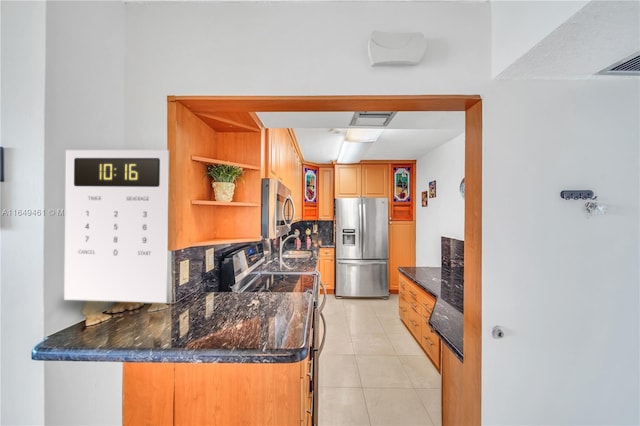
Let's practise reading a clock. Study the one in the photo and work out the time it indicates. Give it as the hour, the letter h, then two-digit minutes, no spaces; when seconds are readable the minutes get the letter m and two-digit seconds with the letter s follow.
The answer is 10h16
